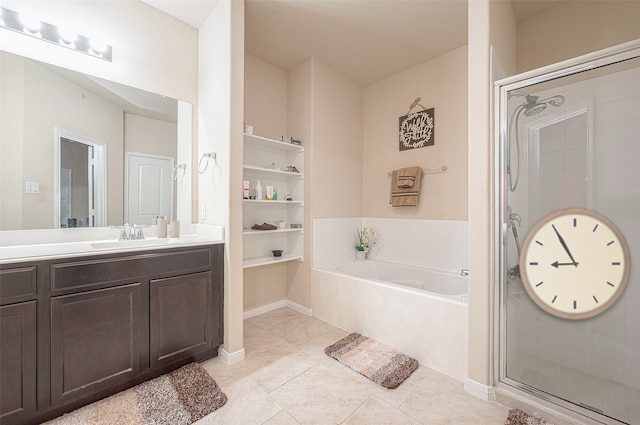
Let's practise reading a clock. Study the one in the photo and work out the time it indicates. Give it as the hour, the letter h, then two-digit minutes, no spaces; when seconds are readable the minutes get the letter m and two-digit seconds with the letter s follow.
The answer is 8h55
